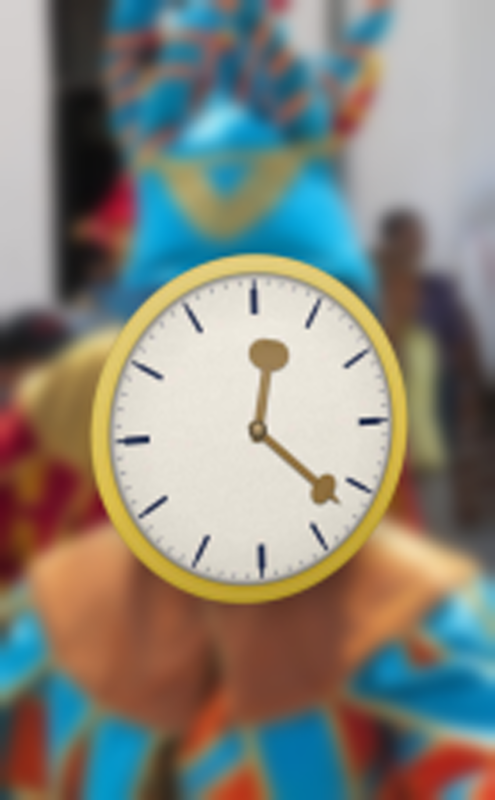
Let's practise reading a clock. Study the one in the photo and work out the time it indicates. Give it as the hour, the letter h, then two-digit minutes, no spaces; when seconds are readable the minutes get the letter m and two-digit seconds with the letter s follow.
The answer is 12h22
